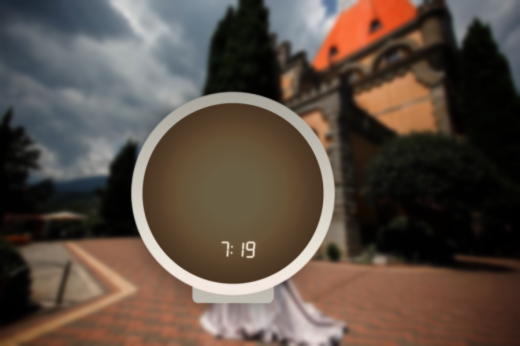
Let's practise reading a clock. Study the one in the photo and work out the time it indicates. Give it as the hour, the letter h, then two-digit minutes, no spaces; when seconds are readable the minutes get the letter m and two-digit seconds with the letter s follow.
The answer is 7h19
